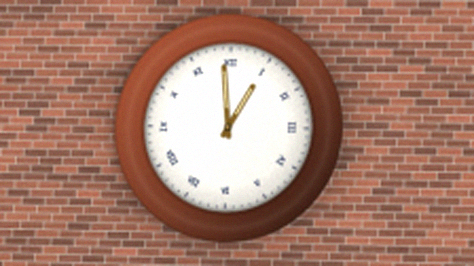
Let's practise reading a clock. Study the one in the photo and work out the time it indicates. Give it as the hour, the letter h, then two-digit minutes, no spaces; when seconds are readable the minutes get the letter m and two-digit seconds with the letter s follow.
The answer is 12h59
